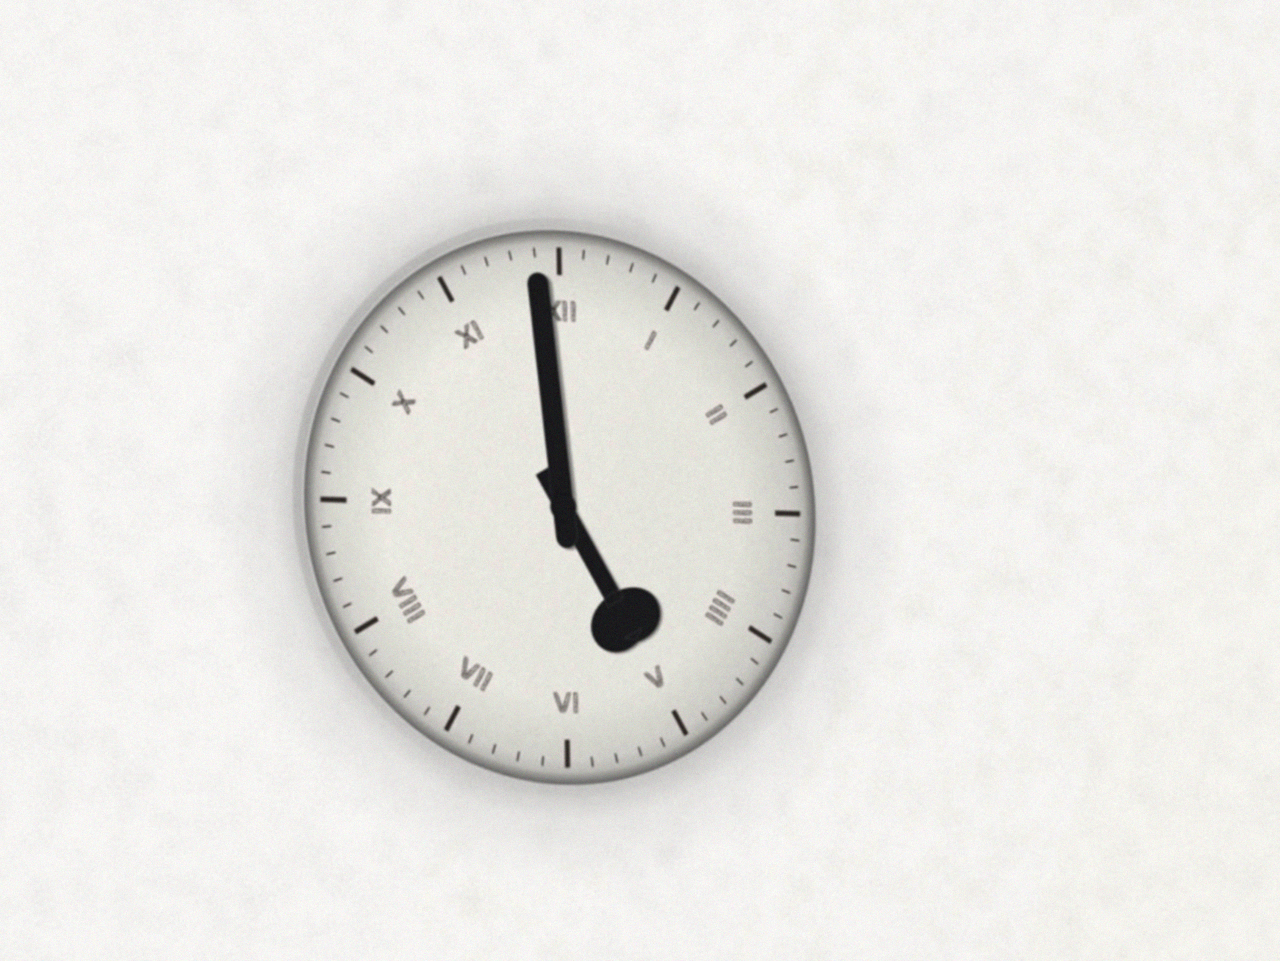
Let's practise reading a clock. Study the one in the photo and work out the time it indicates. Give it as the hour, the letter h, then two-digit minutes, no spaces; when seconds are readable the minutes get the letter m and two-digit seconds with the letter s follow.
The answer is 4h59
